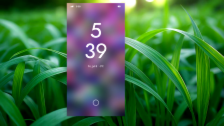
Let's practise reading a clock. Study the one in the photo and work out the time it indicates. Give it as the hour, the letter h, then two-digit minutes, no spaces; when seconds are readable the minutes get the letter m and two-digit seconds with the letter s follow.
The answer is 5h39
